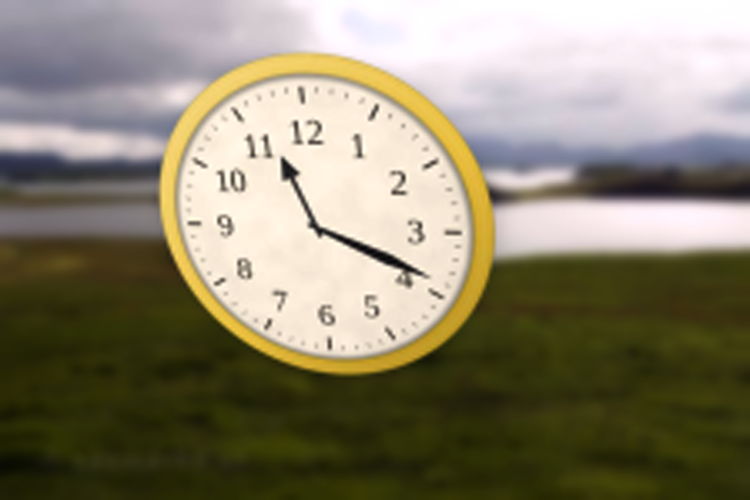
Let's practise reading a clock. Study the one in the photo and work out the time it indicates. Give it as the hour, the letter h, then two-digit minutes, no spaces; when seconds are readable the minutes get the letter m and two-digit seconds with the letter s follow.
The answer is 11h19
